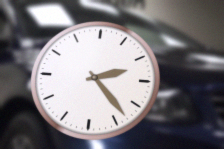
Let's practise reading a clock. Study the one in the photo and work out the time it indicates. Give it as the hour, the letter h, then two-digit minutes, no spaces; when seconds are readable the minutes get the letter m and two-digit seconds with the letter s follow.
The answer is 2h23
